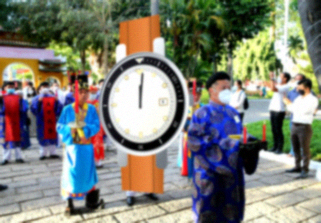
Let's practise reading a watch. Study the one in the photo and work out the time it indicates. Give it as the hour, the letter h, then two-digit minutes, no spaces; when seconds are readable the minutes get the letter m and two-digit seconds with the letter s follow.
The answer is 12h01
